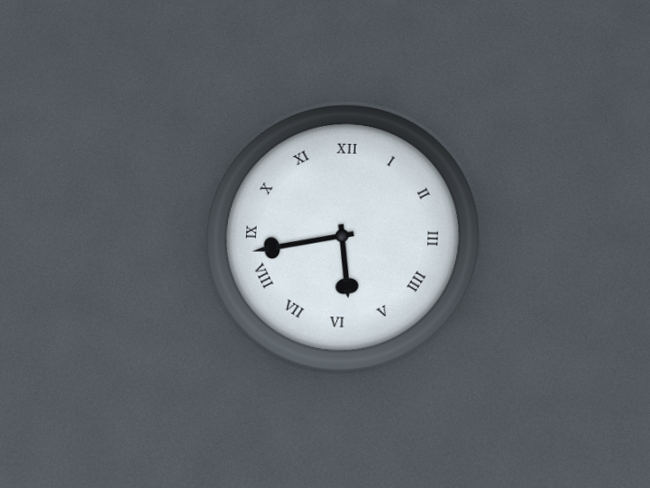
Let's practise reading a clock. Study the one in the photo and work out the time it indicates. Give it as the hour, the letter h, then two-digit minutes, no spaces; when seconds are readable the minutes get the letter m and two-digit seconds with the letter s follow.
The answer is 5h43
